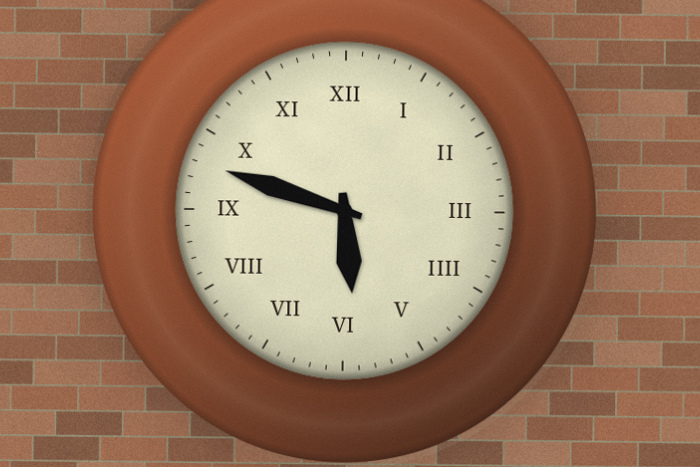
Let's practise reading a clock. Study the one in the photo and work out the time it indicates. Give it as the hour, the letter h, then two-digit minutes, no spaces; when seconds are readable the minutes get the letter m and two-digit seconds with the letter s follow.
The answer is 5h48
